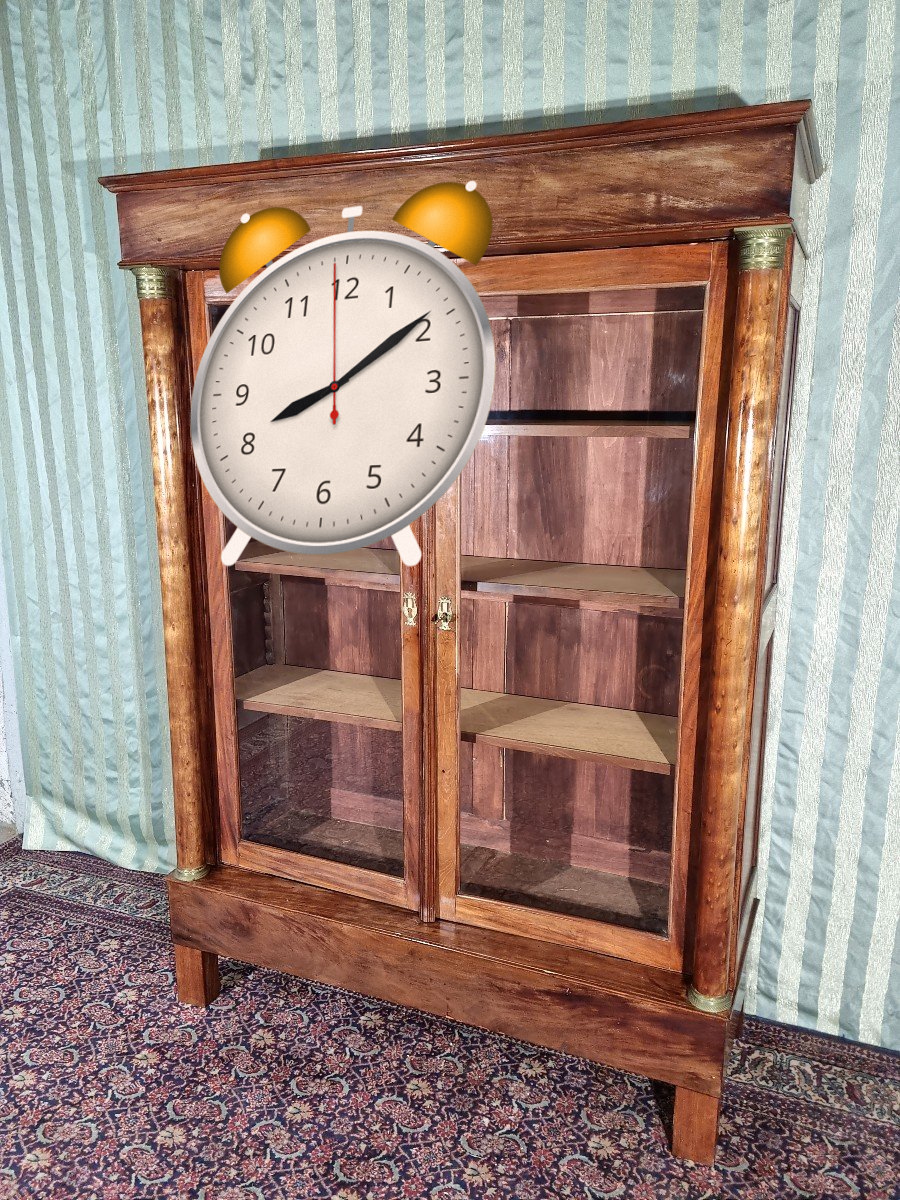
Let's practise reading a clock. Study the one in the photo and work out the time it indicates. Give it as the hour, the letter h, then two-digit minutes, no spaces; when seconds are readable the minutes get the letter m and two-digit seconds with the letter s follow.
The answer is 8h08m59s
